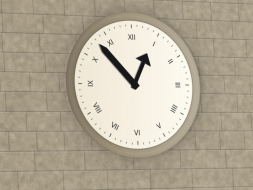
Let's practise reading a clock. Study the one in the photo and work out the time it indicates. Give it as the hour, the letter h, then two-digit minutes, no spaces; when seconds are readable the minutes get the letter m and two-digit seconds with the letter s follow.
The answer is 12h53
